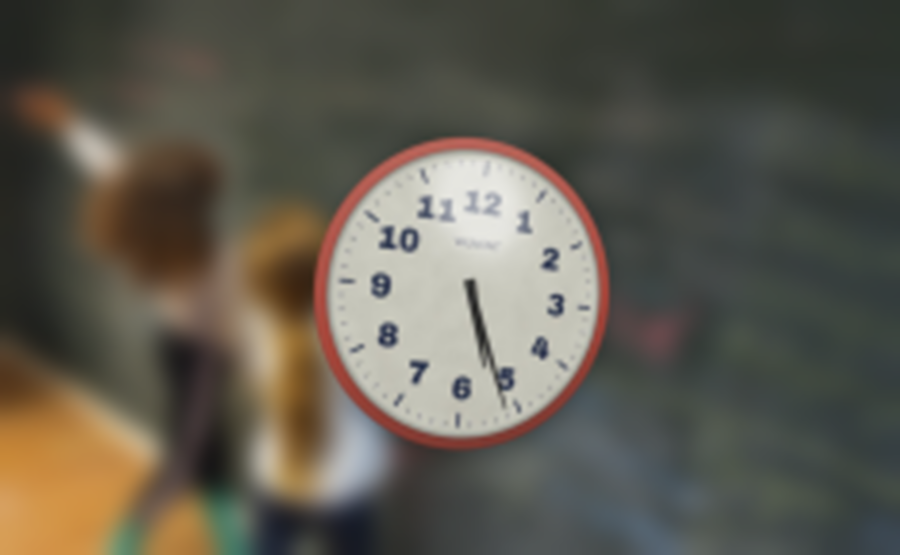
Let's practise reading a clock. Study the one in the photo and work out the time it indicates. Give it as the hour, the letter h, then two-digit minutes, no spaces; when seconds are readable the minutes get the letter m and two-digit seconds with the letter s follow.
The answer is 5h26
